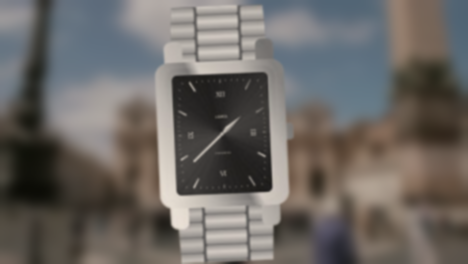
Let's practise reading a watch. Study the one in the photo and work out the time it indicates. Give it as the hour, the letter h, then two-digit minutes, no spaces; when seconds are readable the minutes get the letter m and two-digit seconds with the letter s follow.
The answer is 1h38
